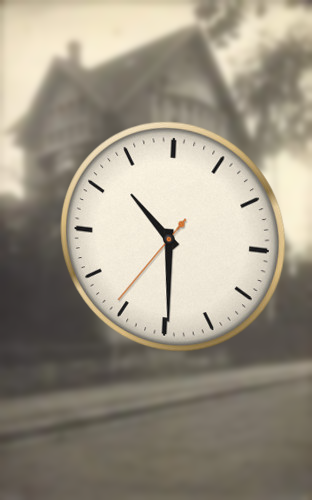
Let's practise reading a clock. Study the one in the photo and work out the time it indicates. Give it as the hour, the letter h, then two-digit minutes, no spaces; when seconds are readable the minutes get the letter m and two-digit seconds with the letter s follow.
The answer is 10h29m36s
